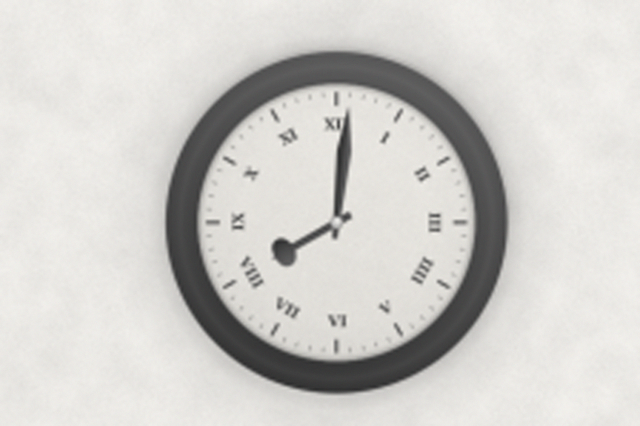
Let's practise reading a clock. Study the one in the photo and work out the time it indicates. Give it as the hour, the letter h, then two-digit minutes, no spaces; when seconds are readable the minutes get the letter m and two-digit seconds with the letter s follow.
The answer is 8h01
